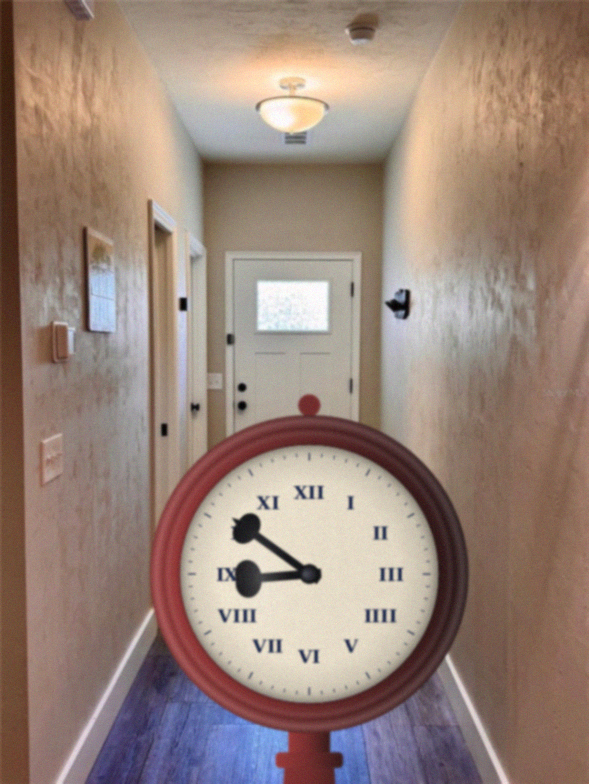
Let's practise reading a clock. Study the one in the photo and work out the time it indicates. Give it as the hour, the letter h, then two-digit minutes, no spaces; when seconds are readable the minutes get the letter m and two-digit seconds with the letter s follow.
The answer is 8h51
